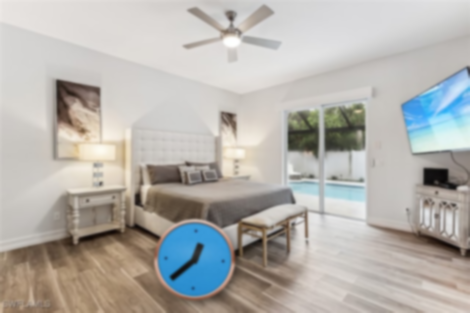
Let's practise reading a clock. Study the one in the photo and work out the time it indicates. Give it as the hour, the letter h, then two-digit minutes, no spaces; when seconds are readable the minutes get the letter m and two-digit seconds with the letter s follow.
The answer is 12h38
